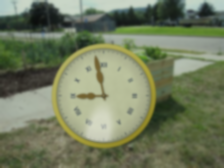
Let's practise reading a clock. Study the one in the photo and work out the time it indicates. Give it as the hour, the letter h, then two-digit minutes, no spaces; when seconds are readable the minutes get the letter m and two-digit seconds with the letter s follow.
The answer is 8h58
